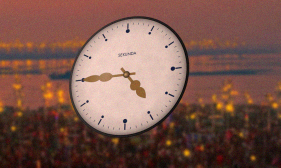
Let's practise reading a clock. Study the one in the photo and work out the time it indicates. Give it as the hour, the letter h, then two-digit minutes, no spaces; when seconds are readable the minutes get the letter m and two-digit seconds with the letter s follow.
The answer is 4h45
